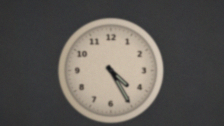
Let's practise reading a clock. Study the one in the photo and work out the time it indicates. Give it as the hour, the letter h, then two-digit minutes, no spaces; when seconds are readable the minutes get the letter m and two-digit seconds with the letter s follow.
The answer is 4h25
